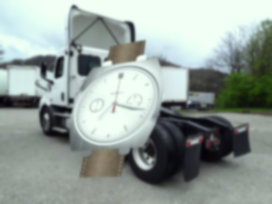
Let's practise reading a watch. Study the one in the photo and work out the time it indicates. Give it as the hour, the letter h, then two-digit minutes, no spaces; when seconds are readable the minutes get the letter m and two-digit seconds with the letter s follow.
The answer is 7h18
